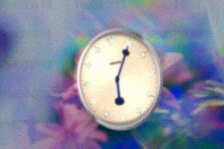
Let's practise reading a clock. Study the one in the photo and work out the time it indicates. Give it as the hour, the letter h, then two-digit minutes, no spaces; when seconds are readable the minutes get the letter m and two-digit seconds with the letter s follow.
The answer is 6h05
